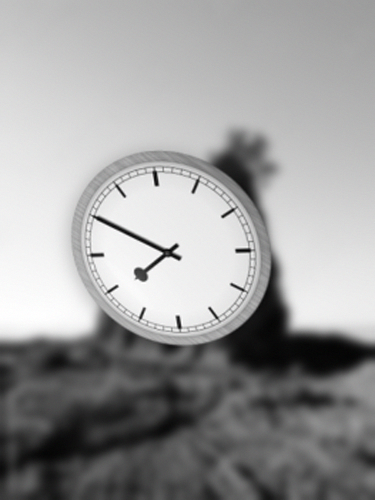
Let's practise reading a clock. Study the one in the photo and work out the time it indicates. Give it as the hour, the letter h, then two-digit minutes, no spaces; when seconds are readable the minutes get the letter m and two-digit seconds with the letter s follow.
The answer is 7h50
